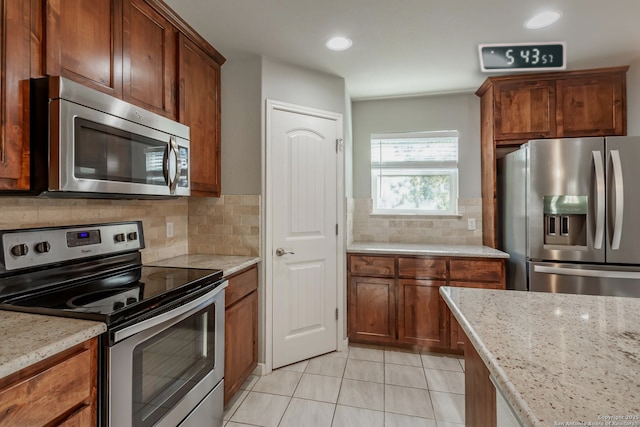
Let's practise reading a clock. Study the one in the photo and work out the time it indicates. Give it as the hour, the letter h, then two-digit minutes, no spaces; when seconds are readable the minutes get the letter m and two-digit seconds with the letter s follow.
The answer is 5h43
